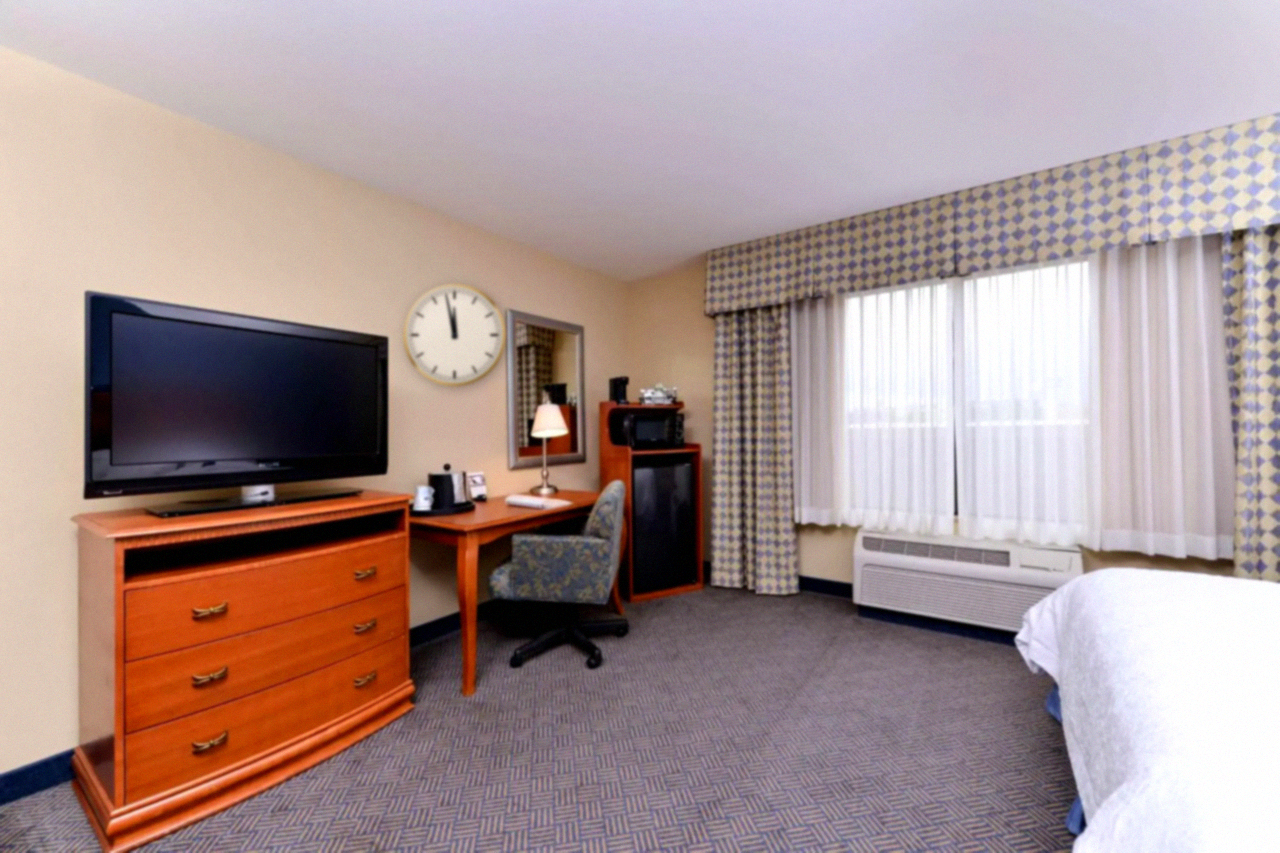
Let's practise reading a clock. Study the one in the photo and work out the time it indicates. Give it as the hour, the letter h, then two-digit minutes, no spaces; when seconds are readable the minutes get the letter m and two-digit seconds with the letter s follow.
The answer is 11h58
